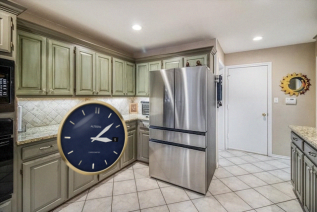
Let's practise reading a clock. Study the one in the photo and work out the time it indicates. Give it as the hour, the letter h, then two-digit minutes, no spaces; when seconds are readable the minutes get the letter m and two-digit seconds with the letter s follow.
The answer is 3h08
